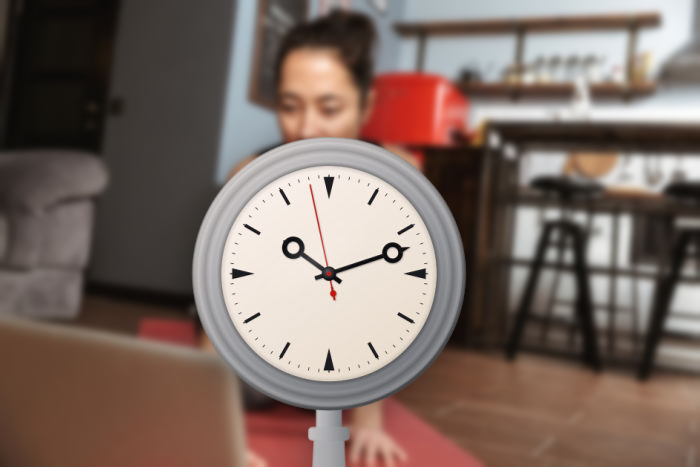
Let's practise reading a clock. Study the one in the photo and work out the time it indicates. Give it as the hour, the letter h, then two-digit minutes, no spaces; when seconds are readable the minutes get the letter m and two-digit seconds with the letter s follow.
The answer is 10h11m58s
